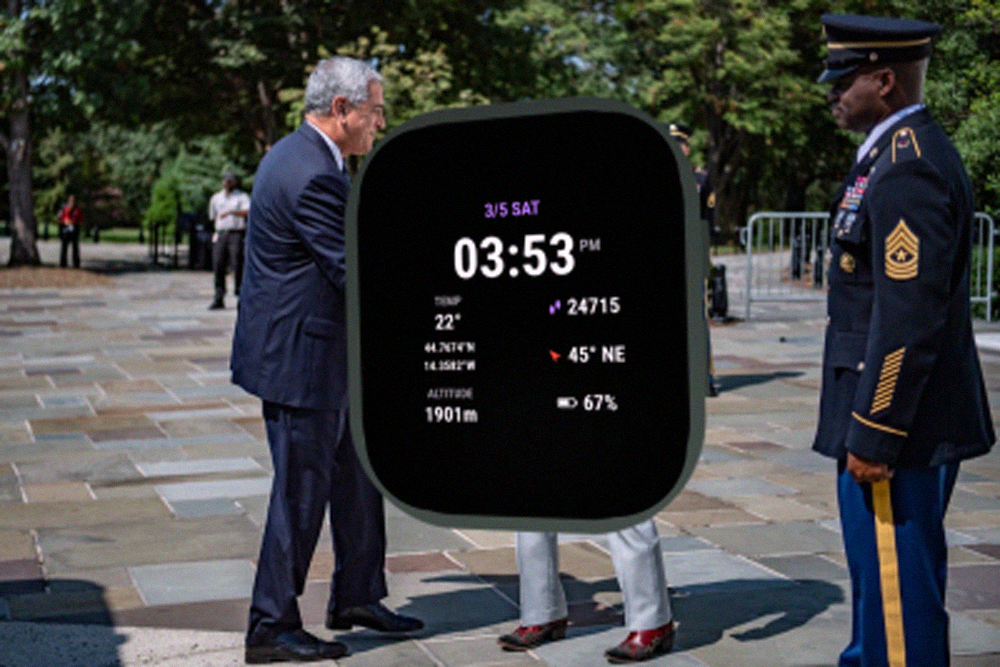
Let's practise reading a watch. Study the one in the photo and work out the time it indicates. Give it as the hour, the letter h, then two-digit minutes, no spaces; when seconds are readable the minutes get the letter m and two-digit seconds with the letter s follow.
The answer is 3h53
